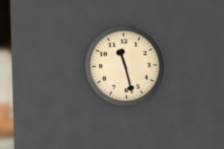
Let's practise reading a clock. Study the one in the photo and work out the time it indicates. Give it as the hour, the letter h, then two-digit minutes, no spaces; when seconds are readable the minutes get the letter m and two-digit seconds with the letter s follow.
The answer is 11h28
